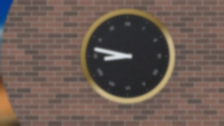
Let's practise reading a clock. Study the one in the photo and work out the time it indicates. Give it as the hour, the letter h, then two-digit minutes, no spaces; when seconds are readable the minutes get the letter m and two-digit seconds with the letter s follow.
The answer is 8h47
